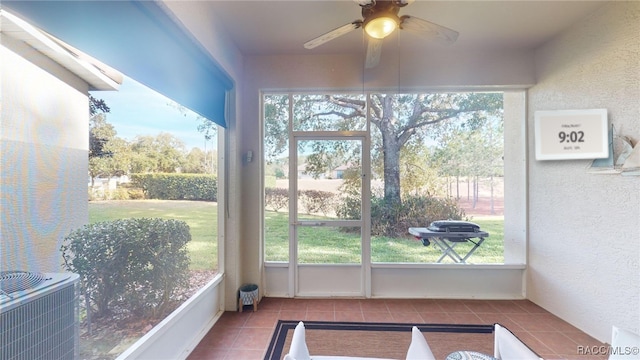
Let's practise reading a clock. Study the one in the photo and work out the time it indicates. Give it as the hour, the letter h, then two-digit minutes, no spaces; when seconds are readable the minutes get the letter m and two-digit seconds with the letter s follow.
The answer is 9h02
